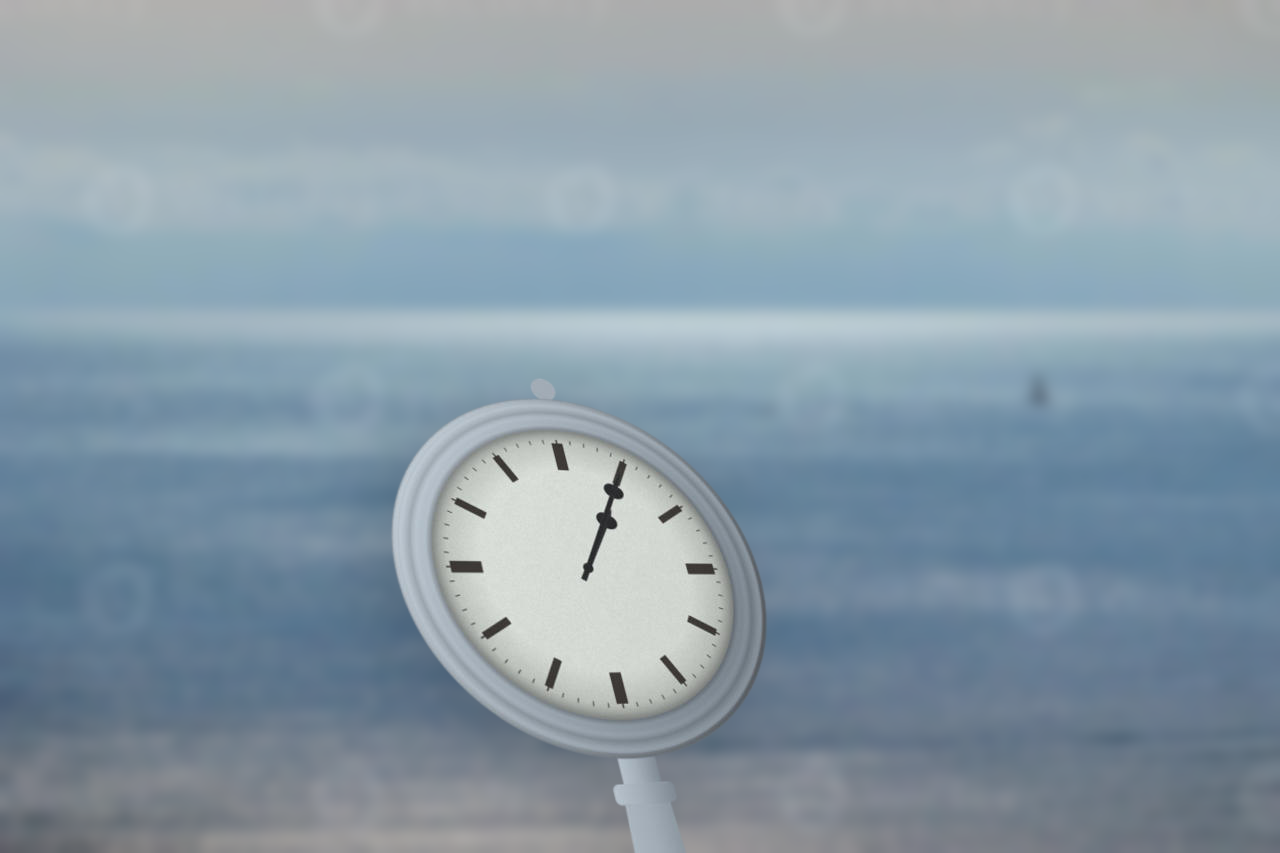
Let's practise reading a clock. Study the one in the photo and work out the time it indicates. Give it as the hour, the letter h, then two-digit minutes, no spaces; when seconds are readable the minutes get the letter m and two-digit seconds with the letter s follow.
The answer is 1h05
